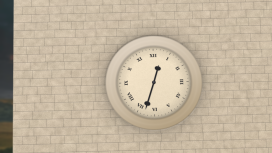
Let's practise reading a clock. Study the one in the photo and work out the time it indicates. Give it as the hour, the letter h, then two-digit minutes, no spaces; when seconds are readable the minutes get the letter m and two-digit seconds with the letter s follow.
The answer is 12h33
